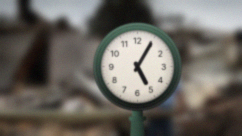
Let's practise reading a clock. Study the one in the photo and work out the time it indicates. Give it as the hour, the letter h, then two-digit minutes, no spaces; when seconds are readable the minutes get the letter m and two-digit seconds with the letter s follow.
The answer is 5h05
